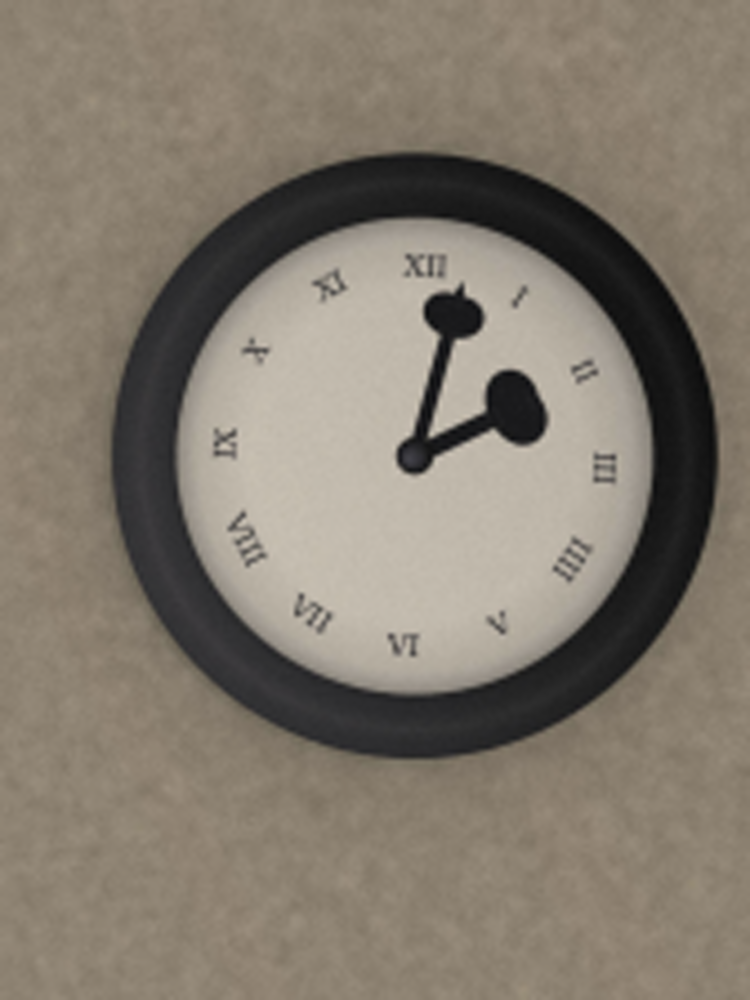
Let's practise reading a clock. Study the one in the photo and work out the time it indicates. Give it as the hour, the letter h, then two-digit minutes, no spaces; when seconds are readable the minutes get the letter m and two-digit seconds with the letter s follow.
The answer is 2h02
